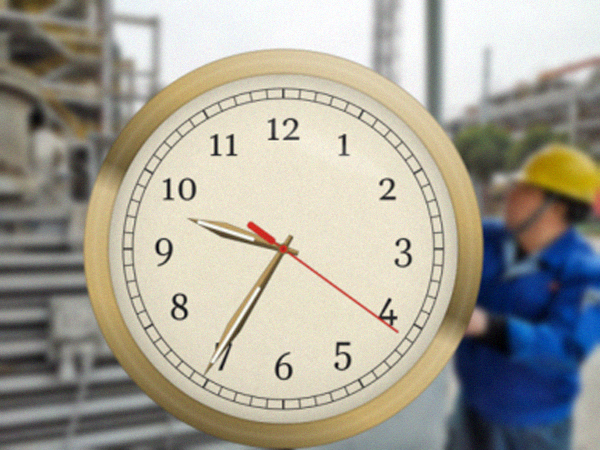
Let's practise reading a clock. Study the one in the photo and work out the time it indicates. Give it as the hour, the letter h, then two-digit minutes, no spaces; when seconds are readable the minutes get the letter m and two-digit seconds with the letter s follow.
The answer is 9h35m21s
